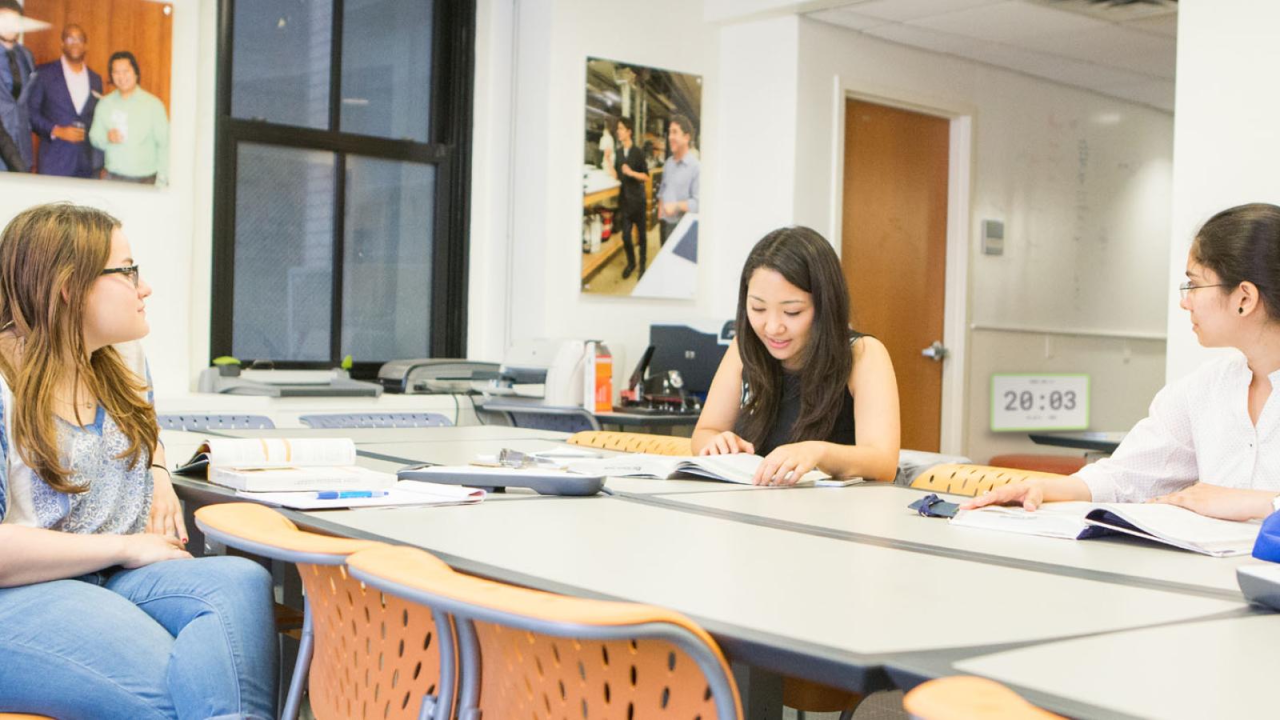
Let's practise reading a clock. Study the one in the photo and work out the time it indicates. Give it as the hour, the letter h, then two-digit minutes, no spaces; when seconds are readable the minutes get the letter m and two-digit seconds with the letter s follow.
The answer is 20h03
